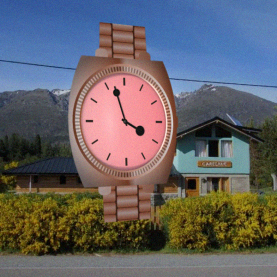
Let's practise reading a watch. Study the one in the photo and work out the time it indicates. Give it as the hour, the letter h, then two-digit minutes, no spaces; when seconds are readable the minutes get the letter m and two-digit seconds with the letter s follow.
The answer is 3h57
